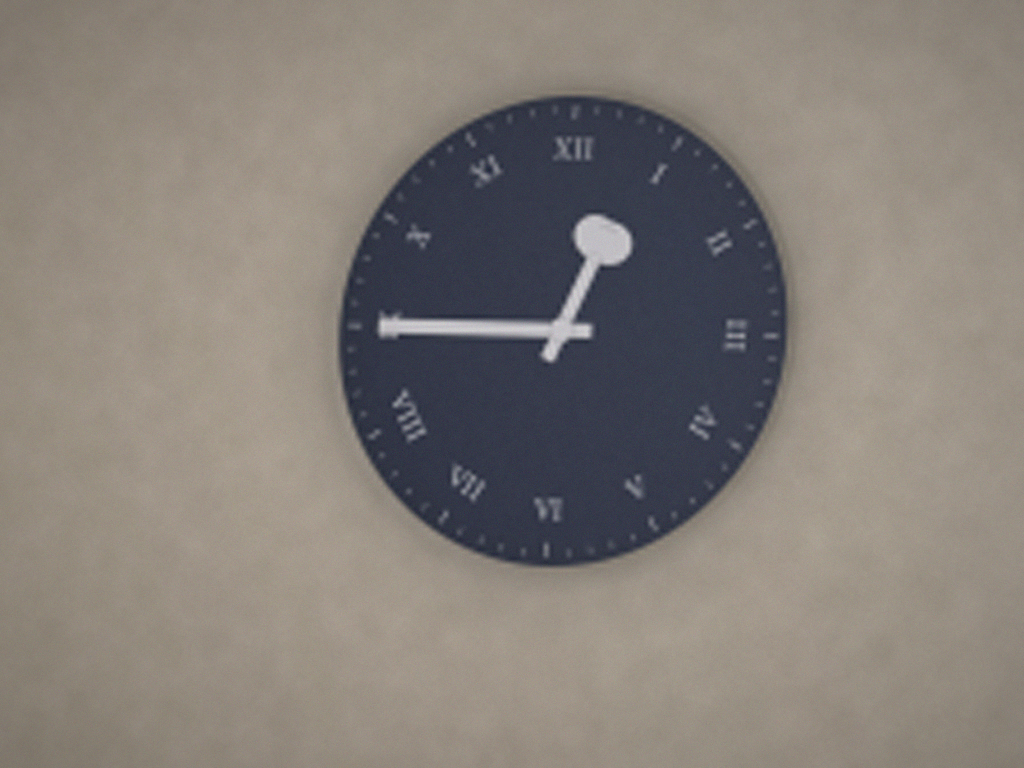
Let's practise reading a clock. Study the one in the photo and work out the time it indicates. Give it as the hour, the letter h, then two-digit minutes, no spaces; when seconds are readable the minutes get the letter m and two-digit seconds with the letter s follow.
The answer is 12h45
